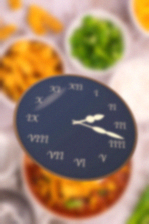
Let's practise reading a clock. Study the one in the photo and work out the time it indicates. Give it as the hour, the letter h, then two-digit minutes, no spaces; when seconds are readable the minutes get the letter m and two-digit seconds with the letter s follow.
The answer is 2h18
